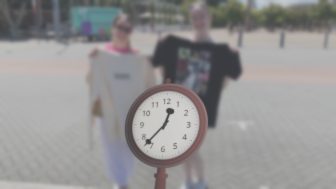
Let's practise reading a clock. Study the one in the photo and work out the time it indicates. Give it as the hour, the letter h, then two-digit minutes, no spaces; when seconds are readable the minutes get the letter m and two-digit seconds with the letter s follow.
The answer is 12h37
